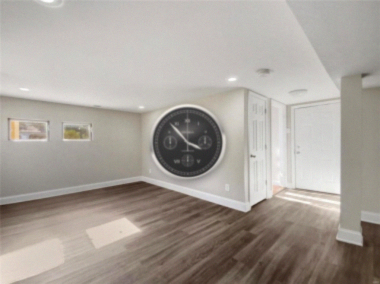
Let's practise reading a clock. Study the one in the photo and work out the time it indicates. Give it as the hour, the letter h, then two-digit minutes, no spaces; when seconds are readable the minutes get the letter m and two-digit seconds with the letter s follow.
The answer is 3h53
